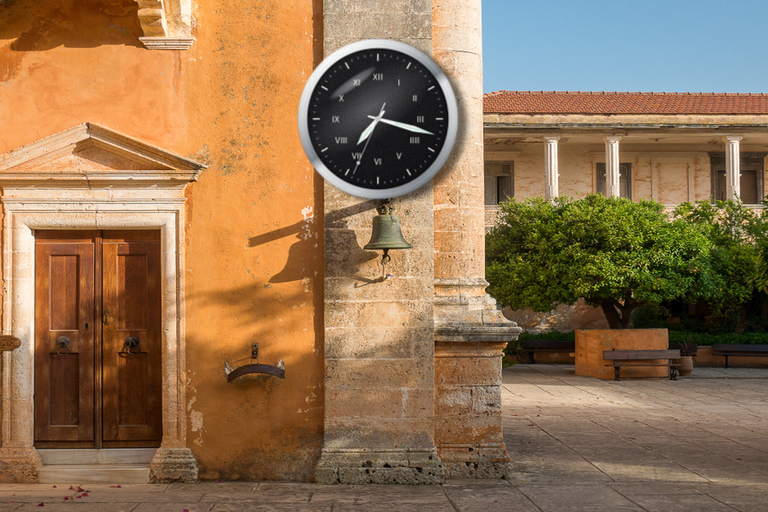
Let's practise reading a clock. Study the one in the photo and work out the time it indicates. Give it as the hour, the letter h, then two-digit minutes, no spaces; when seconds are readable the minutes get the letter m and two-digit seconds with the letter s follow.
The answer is 7h17m34s
